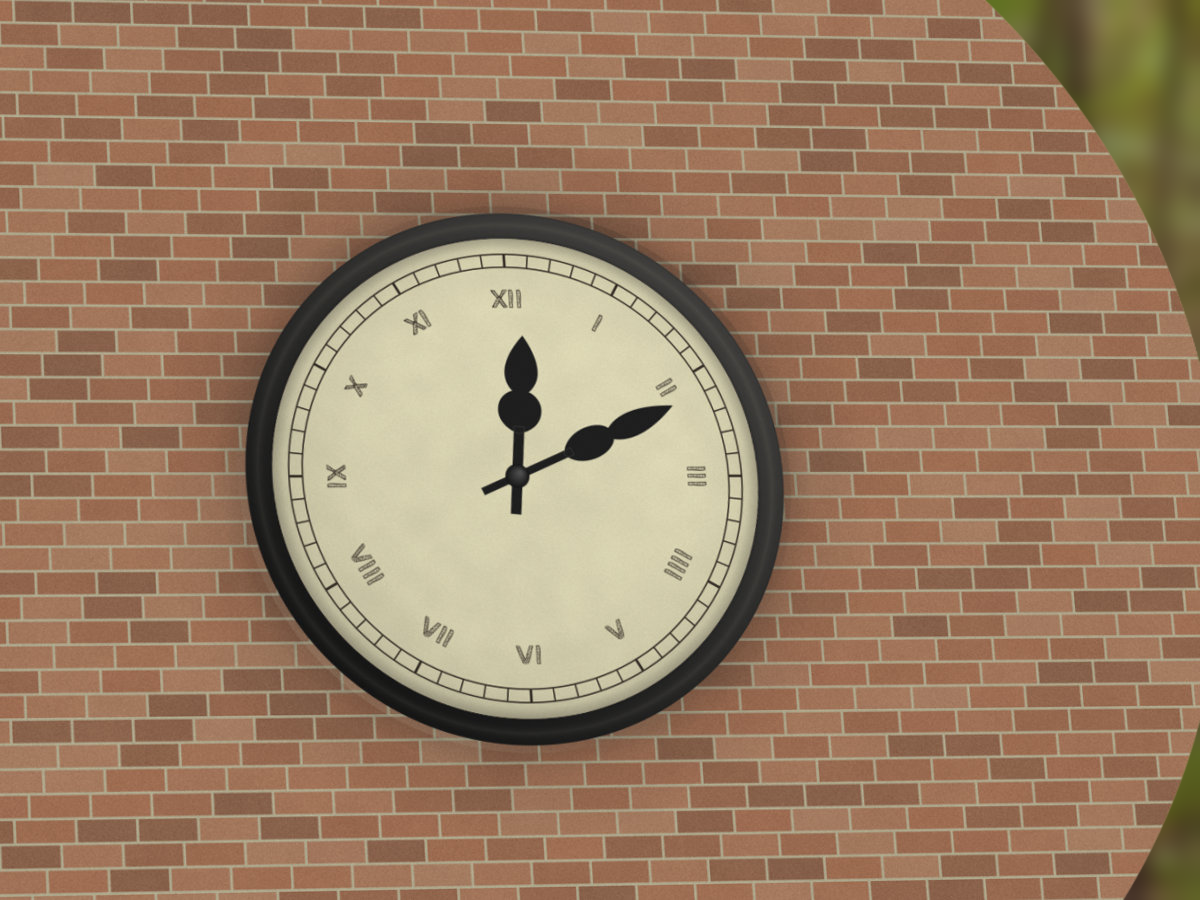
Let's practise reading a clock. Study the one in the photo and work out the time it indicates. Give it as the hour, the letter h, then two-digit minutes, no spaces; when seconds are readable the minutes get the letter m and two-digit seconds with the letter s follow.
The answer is 12h11
